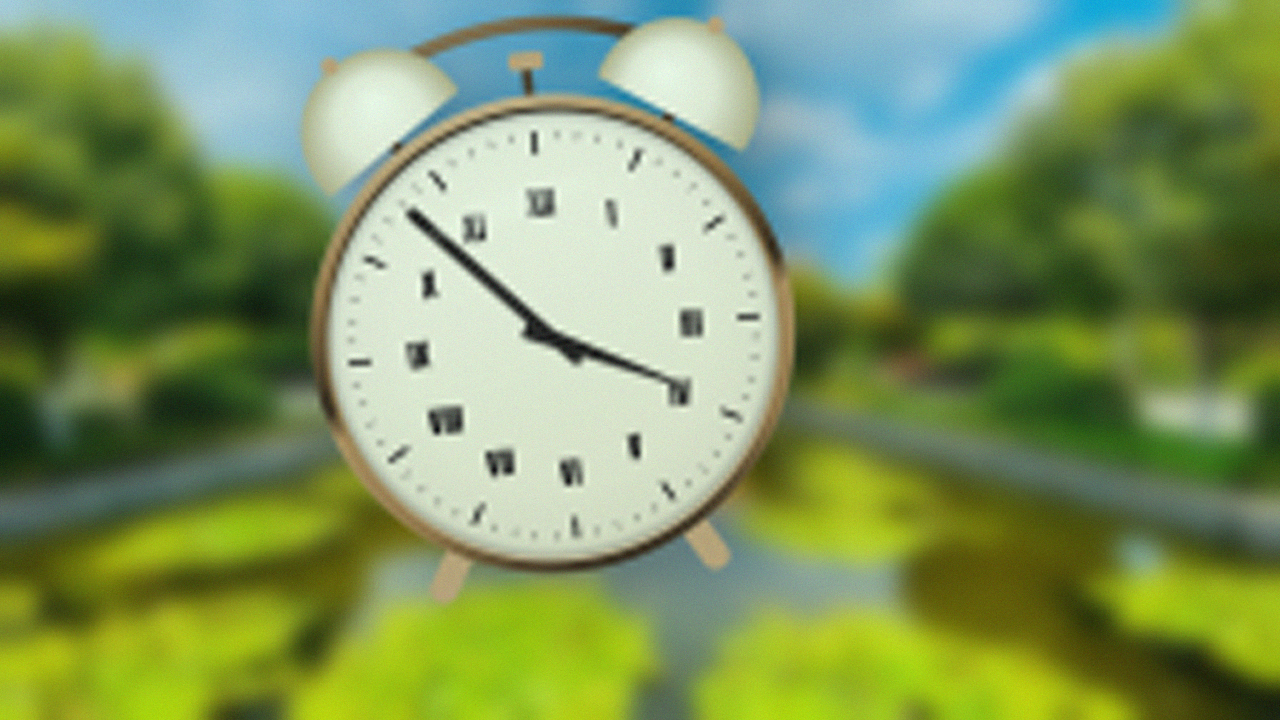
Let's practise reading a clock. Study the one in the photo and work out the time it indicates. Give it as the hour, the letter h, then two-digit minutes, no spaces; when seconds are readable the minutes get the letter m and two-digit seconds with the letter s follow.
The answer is 3h53
